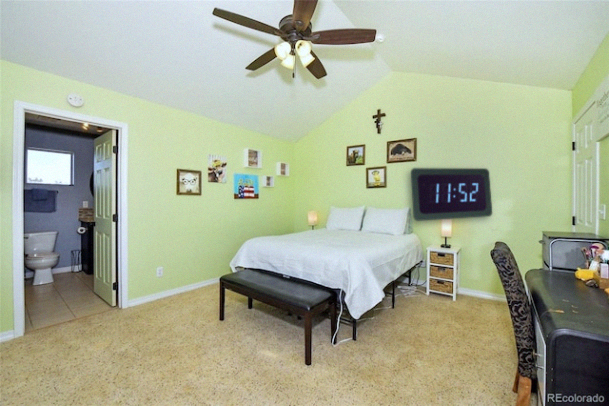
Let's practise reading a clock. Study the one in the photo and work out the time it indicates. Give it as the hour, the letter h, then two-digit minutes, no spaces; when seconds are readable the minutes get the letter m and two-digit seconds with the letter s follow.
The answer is 11h52
